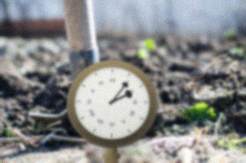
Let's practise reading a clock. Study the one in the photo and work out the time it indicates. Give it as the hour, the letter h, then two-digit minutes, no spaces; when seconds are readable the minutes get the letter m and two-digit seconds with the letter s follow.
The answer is 2h06
